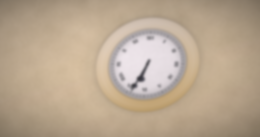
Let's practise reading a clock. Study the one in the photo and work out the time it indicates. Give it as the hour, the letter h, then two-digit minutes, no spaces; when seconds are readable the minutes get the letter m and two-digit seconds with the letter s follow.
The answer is 6h34
